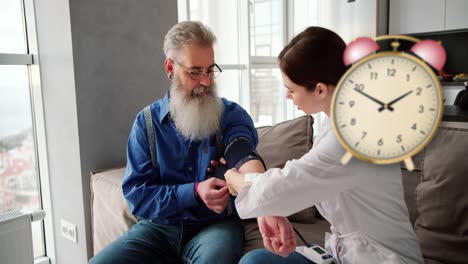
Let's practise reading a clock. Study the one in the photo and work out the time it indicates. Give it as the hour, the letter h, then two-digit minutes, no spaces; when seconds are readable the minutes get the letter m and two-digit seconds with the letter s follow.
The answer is 1h49
